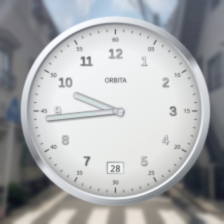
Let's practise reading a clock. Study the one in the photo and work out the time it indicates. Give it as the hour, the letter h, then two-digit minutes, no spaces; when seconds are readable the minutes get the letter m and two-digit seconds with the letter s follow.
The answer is 9h44
